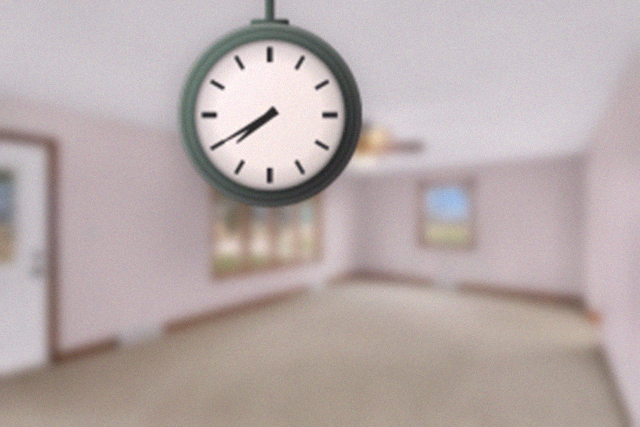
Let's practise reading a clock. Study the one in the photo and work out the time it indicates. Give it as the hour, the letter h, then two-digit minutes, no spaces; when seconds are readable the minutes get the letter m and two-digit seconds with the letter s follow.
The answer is 7h40
